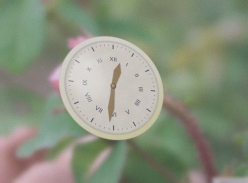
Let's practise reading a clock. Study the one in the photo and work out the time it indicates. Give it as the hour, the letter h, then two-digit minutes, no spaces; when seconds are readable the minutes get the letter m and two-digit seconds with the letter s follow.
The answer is 12h31
